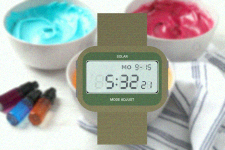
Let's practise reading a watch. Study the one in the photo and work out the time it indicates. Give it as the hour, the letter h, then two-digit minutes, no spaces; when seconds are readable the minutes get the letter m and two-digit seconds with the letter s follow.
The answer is 5h32m21s
